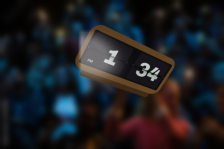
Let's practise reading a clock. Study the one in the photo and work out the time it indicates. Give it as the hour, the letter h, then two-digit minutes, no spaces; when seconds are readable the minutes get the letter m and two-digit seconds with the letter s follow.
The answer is 1h34
